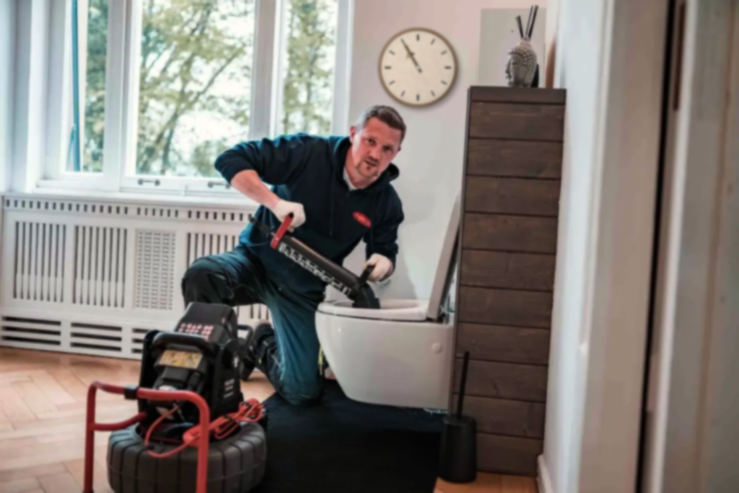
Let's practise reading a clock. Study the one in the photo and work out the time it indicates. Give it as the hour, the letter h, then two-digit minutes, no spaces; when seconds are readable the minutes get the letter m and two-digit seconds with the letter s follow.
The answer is 10h55
